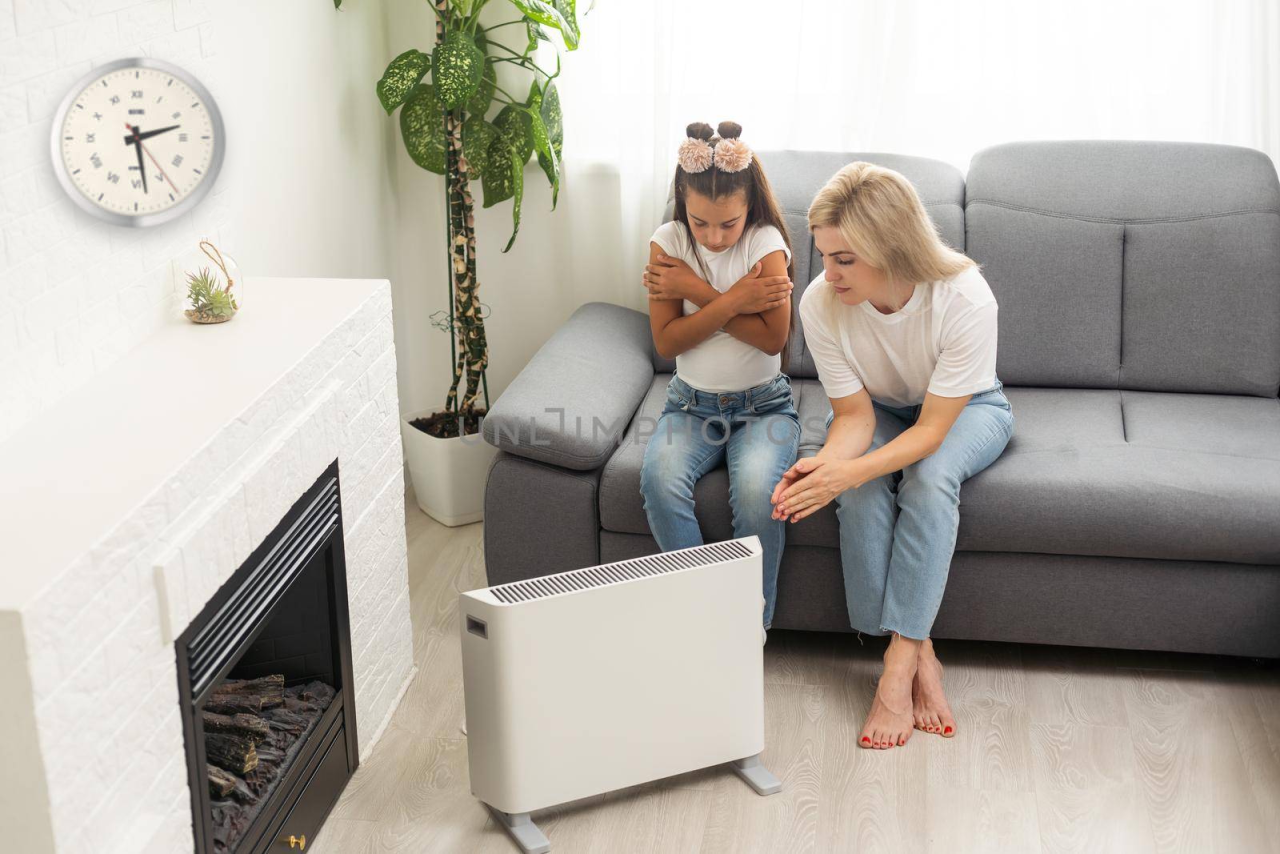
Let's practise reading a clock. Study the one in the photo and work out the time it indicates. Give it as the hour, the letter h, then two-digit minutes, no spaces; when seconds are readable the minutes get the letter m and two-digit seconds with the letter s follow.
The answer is 2h28m24s
